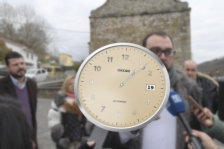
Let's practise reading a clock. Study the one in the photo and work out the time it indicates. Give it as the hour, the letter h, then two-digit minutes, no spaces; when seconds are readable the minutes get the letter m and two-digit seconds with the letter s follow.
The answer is 1h07
